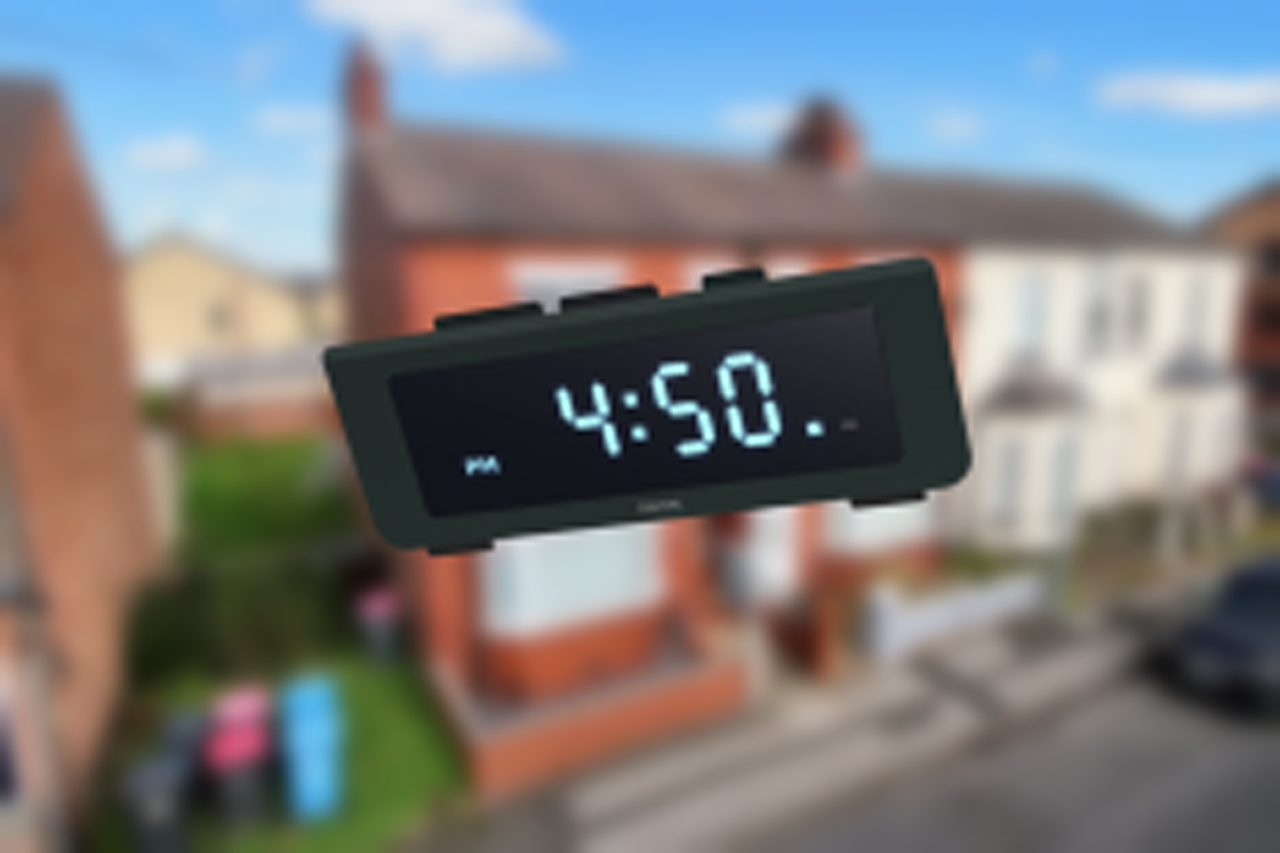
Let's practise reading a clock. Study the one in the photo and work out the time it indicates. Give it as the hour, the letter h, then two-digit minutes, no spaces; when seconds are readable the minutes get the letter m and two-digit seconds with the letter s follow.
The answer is 4h50
